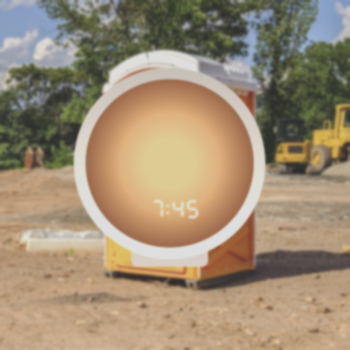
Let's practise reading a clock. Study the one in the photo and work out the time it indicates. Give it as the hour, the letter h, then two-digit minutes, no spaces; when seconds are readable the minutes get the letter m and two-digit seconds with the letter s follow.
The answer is 7h45
